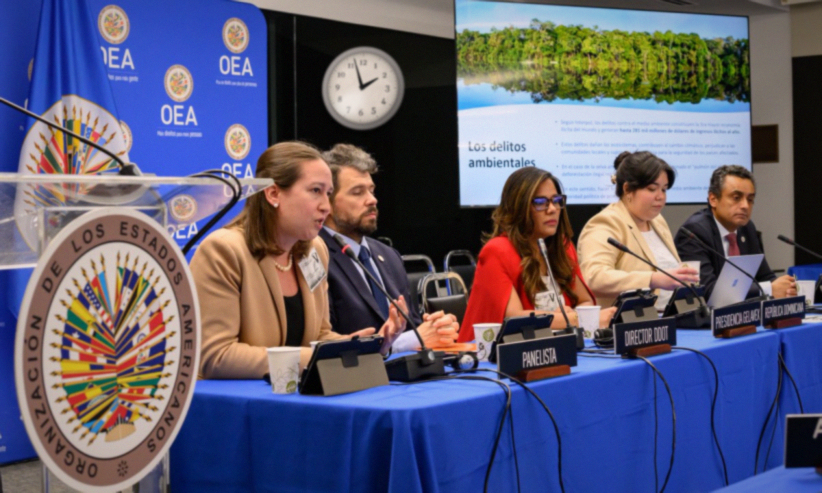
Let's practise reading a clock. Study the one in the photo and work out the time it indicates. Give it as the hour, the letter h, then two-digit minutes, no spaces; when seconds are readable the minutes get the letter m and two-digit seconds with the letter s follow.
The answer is 1h57
